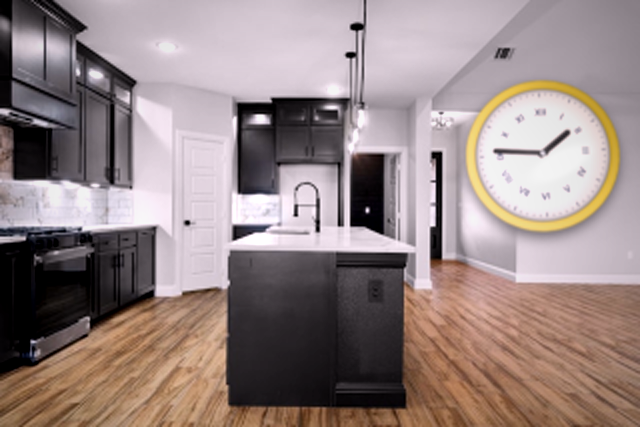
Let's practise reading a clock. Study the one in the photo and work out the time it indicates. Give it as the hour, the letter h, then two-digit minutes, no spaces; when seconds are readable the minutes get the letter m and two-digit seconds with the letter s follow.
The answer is 1h46
